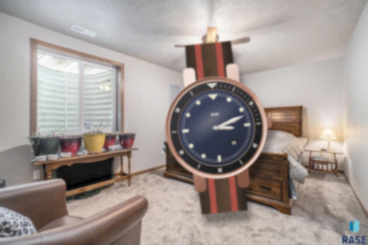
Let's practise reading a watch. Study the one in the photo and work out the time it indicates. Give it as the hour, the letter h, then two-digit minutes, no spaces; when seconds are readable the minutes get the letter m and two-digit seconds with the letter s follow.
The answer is 3h12
